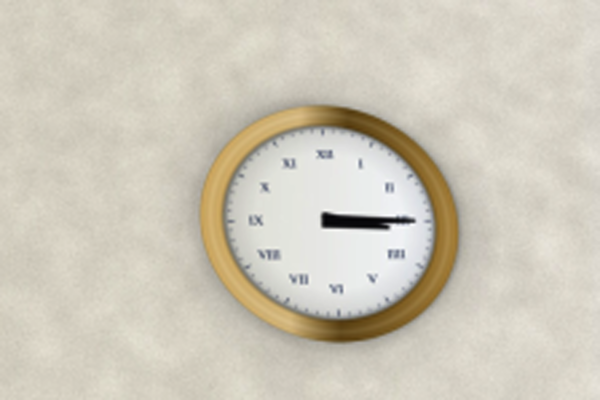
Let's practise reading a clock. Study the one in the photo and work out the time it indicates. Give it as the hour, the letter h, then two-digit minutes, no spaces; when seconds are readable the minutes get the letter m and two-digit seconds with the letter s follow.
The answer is 3h15
